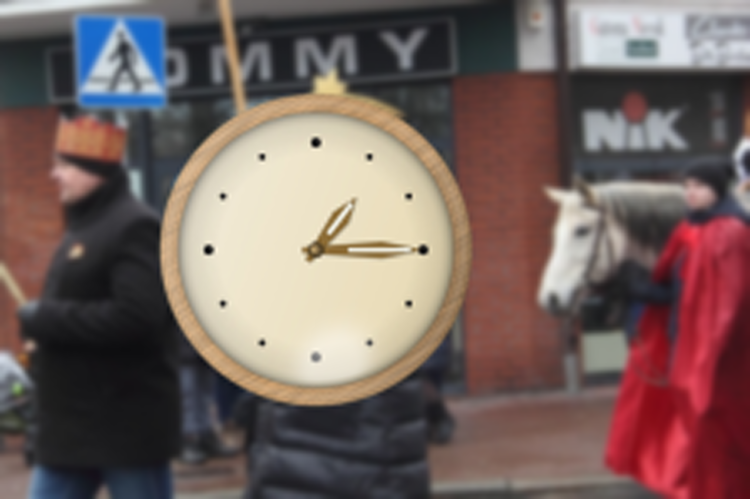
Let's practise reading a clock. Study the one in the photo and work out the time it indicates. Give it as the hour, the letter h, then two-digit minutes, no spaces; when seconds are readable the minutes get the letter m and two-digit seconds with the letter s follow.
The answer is 1h15
